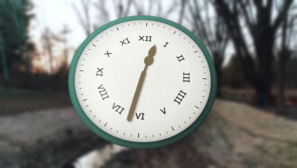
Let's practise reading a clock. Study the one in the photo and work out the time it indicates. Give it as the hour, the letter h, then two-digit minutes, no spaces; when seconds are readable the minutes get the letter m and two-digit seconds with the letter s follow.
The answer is 12h32
